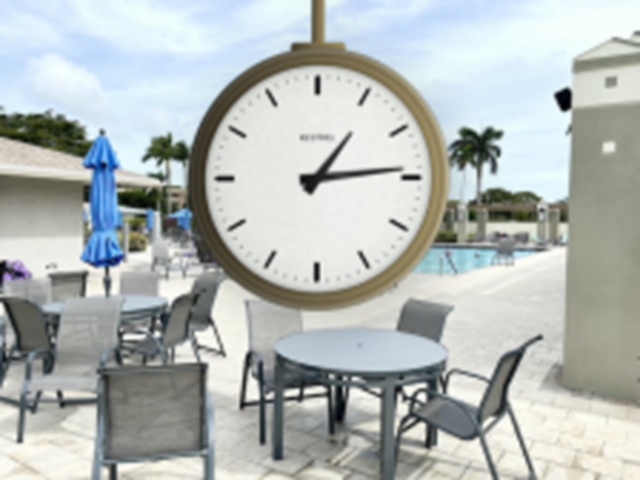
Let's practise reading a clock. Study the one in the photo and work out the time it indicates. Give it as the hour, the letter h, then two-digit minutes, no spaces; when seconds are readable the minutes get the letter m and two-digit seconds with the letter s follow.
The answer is 1h14
